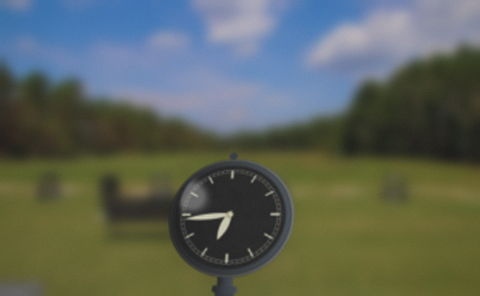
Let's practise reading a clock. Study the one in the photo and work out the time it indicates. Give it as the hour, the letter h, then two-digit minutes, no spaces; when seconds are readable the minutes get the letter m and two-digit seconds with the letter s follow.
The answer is 6h44
